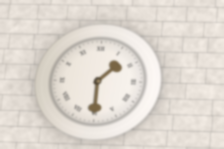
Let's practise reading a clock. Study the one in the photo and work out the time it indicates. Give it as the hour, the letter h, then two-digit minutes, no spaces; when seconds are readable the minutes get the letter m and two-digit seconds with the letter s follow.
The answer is 1h30
